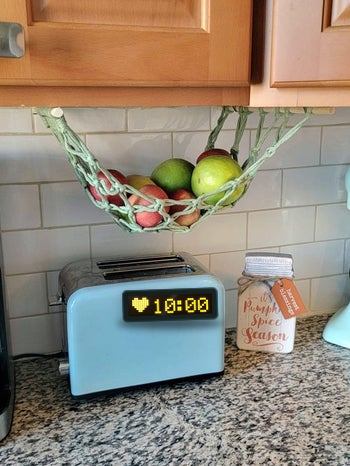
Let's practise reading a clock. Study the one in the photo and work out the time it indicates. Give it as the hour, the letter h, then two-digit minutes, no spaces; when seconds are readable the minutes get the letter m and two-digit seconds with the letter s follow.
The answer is 10h00
